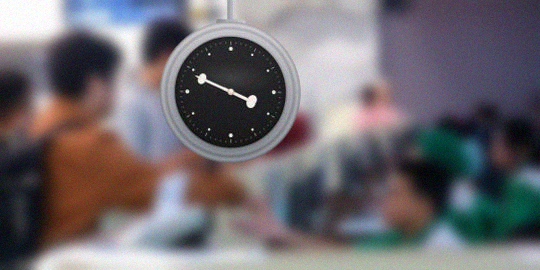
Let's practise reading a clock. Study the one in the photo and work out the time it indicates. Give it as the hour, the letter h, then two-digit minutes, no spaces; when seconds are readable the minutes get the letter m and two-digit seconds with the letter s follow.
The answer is 3h49
